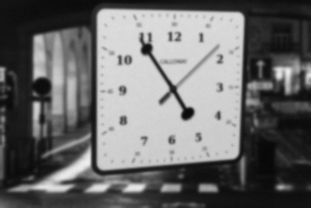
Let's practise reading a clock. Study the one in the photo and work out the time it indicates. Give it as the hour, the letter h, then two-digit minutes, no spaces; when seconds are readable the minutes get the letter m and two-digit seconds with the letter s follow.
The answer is 4h54m08s
